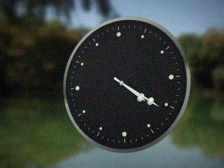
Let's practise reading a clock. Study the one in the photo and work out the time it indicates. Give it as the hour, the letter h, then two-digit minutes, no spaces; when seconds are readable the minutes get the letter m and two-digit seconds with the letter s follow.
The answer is 4h21
